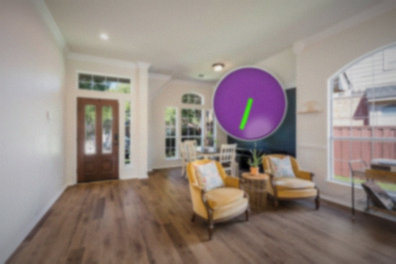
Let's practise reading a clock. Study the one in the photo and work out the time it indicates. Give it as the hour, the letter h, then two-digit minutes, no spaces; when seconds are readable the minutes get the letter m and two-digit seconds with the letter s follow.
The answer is 6h33
